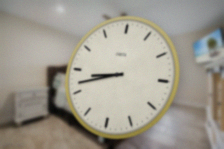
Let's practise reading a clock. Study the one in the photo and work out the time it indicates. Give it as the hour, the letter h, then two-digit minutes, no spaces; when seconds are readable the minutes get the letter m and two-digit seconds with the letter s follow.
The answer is 8h42
